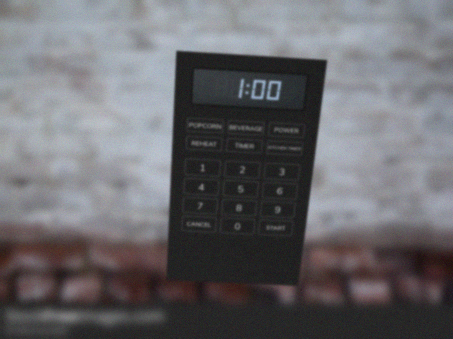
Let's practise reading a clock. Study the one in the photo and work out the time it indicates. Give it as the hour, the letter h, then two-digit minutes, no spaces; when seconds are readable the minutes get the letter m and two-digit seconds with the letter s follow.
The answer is 1h00
